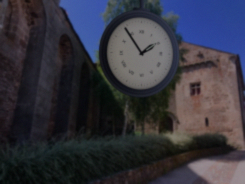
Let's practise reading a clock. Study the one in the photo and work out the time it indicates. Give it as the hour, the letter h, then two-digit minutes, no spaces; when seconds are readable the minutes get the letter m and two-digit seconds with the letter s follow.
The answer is 1h54
